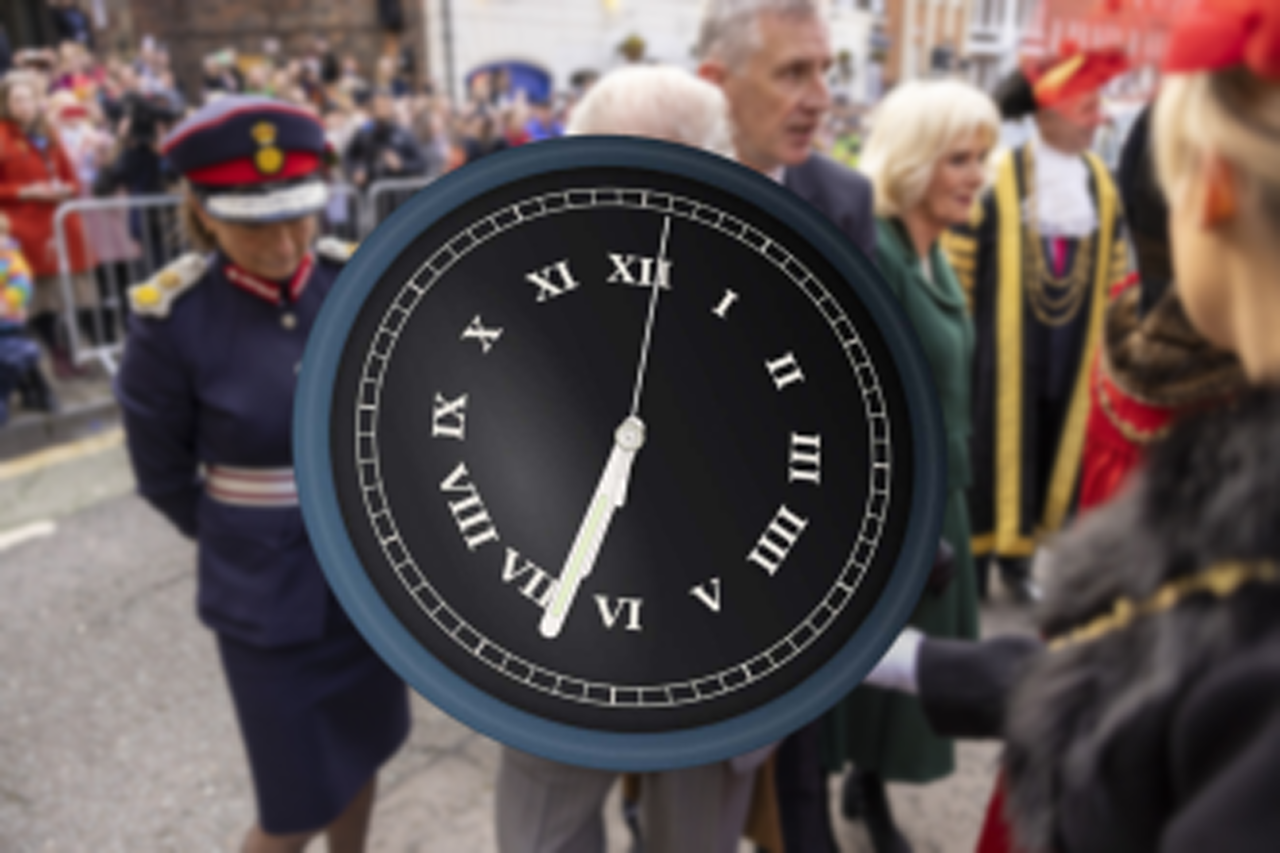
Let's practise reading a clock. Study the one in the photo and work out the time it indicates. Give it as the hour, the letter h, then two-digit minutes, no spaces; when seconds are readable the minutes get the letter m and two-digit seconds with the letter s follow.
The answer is 6h33m01s
